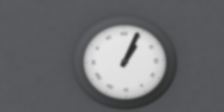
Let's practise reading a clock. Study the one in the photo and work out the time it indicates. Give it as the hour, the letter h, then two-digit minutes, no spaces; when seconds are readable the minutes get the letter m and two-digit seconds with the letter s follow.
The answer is 1h04
